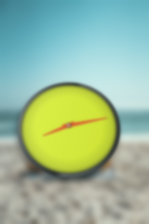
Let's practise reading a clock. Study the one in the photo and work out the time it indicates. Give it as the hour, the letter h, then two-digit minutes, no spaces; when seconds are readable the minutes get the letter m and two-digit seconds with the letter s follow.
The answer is 8h13
